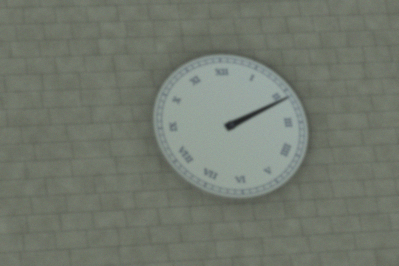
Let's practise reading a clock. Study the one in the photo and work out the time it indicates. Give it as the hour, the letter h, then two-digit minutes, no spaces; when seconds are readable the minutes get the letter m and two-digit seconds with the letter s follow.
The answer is 2h11
